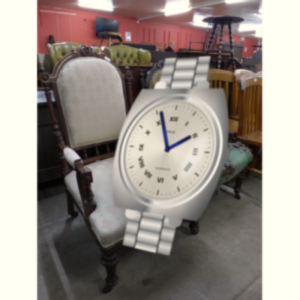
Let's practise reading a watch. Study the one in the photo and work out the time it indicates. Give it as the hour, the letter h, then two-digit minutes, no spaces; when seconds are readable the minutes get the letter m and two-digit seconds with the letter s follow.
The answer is 1h56
